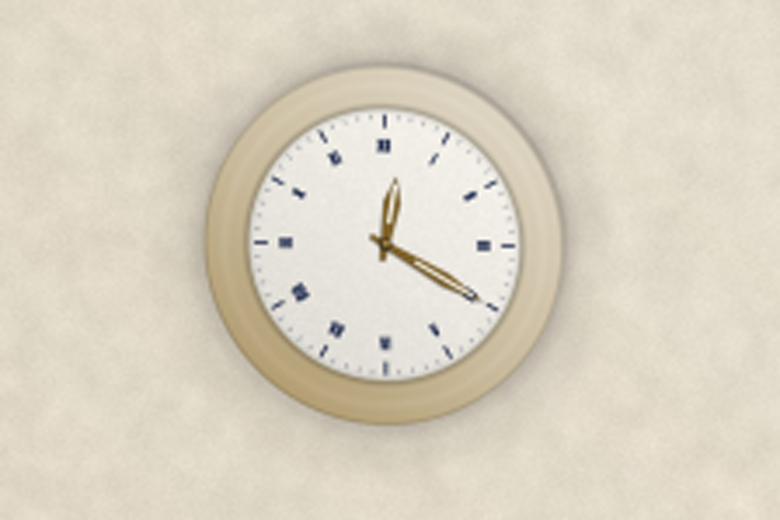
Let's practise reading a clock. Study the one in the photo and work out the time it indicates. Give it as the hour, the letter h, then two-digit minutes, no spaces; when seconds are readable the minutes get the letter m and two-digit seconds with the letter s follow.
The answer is 12h20
